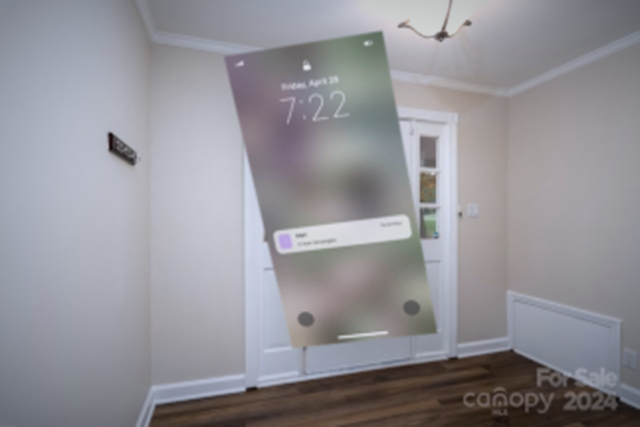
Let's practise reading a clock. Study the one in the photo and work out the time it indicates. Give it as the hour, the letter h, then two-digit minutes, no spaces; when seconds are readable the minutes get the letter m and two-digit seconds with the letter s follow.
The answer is 7h22
